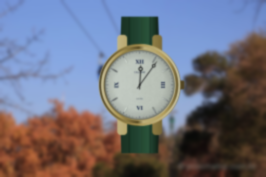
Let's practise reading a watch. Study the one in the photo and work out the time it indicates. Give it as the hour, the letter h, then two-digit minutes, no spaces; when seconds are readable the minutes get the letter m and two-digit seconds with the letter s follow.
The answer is 12h06
